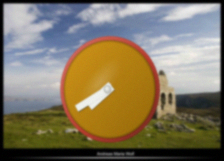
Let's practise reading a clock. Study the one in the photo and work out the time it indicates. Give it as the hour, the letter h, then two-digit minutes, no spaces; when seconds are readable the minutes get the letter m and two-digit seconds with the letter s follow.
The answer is 7h40
